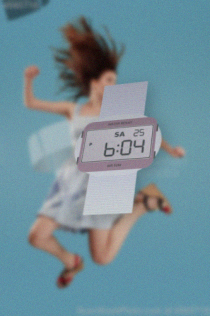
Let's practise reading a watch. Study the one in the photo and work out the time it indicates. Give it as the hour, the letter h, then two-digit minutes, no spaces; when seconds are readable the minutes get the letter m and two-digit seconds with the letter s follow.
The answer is 6h04
